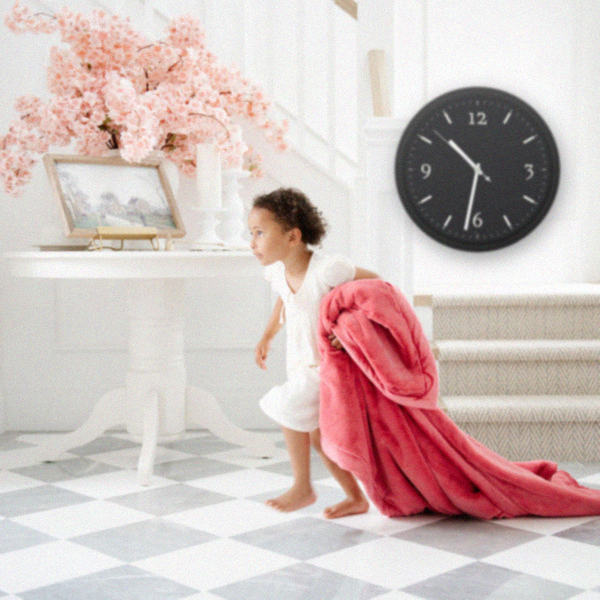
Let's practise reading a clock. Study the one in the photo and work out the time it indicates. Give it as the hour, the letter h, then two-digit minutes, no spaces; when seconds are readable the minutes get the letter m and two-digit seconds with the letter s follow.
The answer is 10h31m52s
